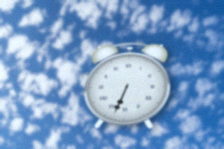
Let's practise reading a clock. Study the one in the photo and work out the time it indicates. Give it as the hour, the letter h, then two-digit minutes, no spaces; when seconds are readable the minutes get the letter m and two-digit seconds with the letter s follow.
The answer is 6h33
